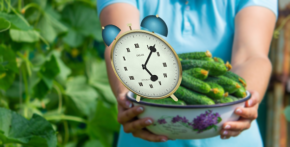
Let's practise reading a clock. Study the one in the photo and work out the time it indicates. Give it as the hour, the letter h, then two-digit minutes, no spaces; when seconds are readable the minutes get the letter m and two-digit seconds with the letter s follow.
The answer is 5h07
